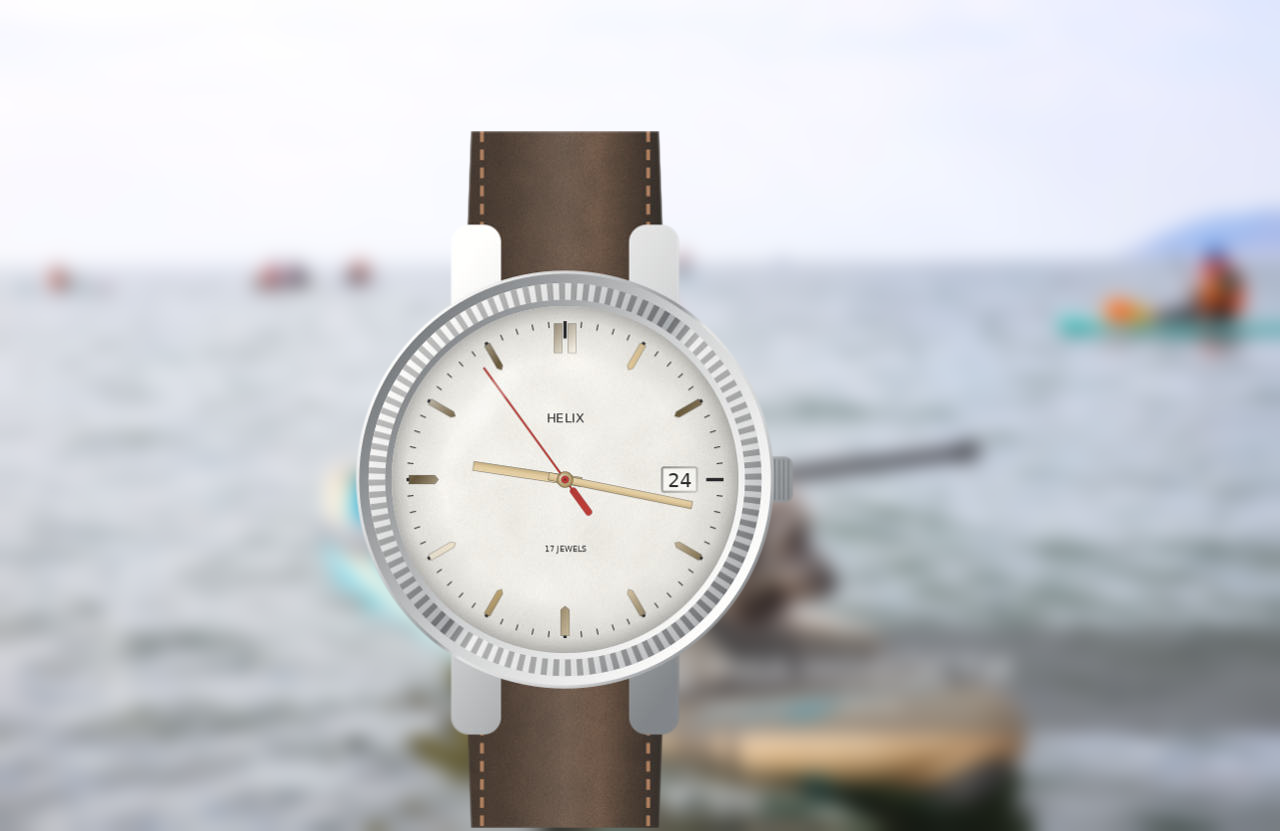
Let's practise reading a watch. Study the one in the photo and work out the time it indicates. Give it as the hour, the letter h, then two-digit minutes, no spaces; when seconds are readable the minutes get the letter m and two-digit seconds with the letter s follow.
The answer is 9h16m54s
